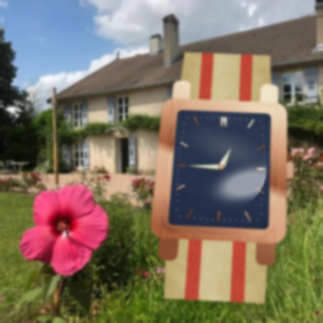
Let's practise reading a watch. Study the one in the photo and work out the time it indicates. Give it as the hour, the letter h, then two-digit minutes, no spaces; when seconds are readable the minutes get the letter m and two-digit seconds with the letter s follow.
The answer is 12h45
